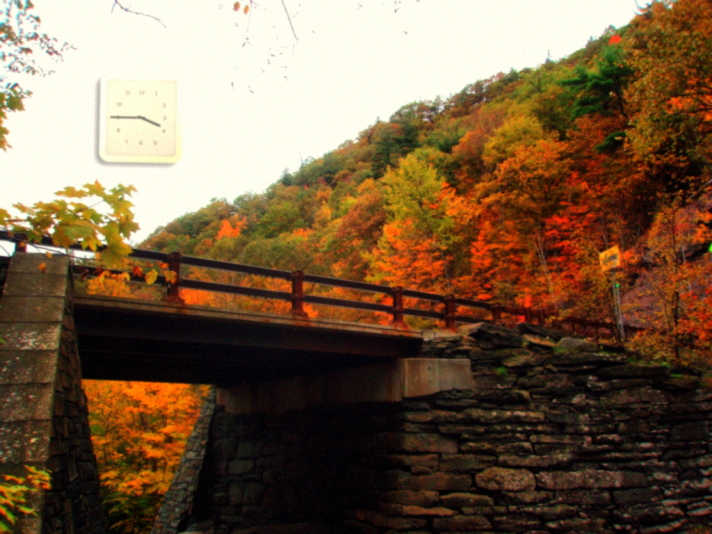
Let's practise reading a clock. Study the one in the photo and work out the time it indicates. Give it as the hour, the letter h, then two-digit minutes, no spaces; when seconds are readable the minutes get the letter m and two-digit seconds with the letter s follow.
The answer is 3h45
